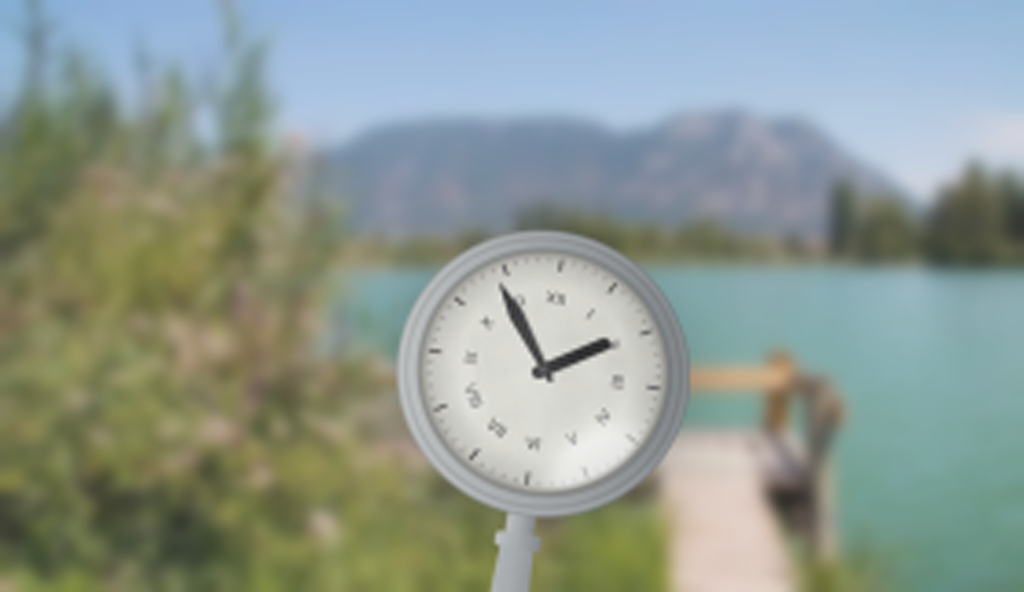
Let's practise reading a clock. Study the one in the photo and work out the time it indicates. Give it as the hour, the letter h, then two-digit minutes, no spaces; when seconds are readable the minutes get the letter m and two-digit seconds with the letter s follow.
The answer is 1h54
